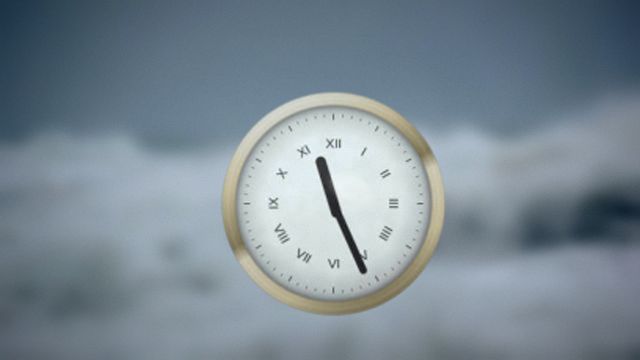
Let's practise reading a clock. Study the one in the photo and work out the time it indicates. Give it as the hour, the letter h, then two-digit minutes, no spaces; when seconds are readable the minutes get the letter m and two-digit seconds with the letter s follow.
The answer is 11h26
